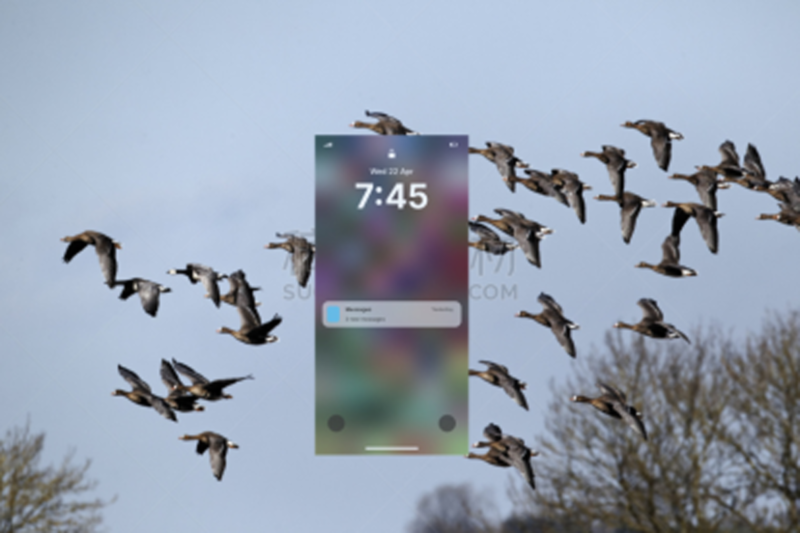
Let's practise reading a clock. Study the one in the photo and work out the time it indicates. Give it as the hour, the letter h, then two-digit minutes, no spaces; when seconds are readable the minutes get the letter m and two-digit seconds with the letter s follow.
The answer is 7h45
